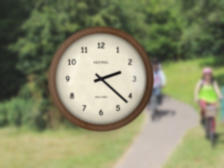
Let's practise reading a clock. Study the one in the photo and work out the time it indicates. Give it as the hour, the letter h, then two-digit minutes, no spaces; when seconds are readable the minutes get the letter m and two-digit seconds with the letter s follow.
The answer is 2h22
